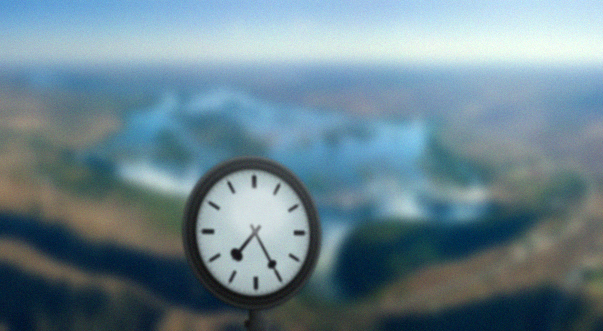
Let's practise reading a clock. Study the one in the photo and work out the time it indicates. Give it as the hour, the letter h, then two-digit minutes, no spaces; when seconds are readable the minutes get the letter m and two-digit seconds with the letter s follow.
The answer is 7h25
